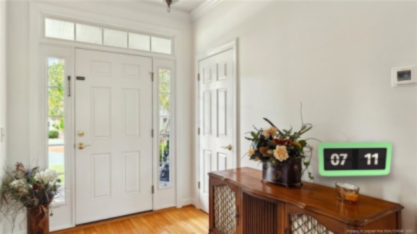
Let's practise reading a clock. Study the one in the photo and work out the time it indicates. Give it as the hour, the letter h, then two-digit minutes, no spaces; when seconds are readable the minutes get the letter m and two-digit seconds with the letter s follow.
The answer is 7h11
